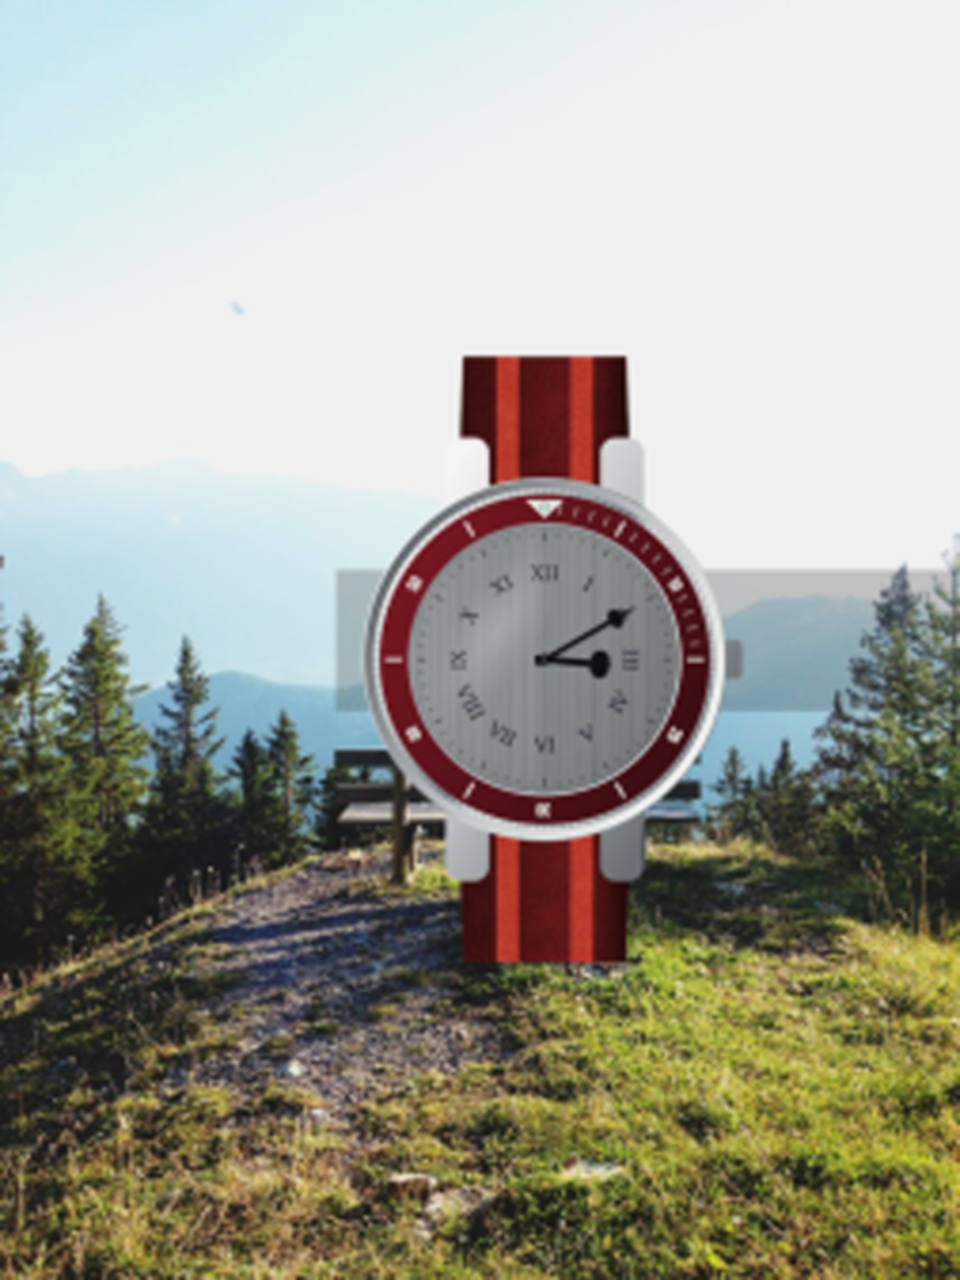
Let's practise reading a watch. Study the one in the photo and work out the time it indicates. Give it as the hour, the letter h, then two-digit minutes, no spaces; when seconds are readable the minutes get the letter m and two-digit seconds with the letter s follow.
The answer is 3h10
